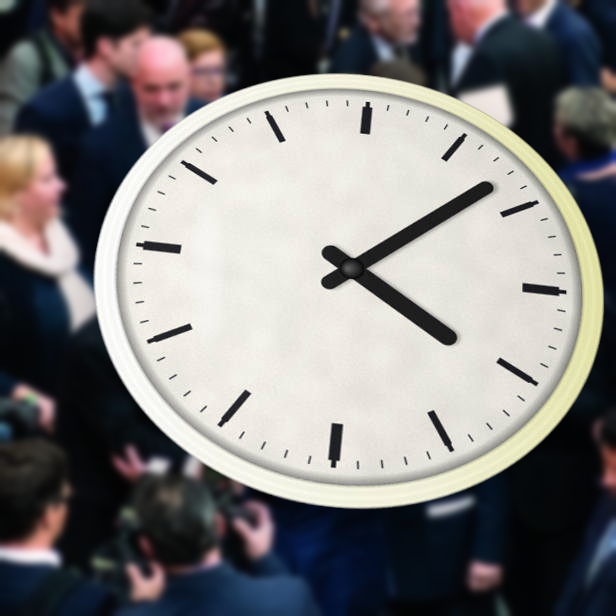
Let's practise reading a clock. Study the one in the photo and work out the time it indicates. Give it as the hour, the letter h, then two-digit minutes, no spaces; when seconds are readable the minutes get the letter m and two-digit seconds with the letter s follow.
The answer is 4h08
